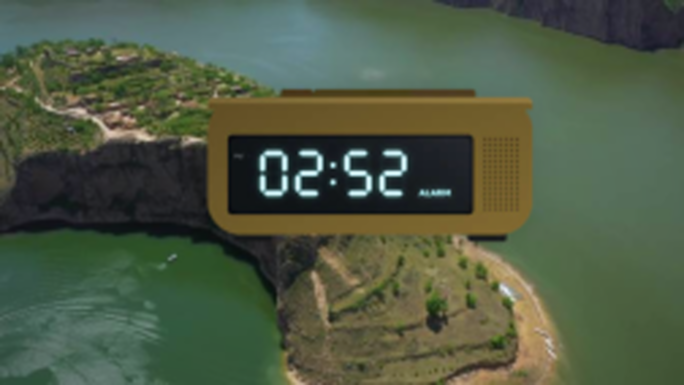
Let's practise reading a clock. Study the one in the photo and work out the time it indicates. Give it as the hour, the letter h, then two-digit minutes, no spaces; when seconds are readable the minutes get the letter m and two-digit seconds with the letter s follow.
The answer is 2h52
